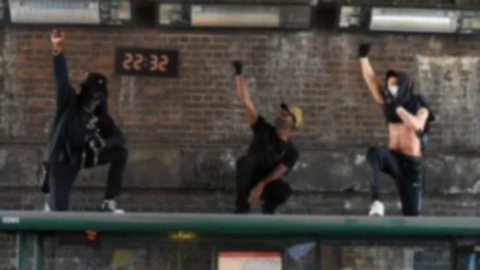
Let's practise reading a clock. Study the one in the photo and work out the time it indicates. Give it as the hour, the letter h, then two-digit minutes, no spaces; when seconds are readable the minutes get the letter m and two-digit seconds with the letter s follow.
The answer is 22h32
